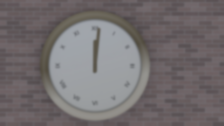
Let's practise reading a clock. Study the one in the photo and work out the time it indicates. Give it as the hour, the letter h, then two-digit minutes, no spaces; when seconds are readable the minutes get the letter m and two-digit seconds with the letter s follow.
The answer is 12h01
